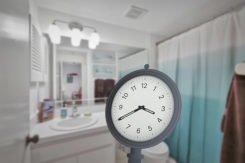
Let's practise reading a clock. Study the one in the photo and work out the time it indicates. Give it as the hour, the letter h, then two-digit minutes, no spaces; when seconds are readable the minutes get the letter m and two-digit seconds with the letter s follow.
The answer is 3h40
